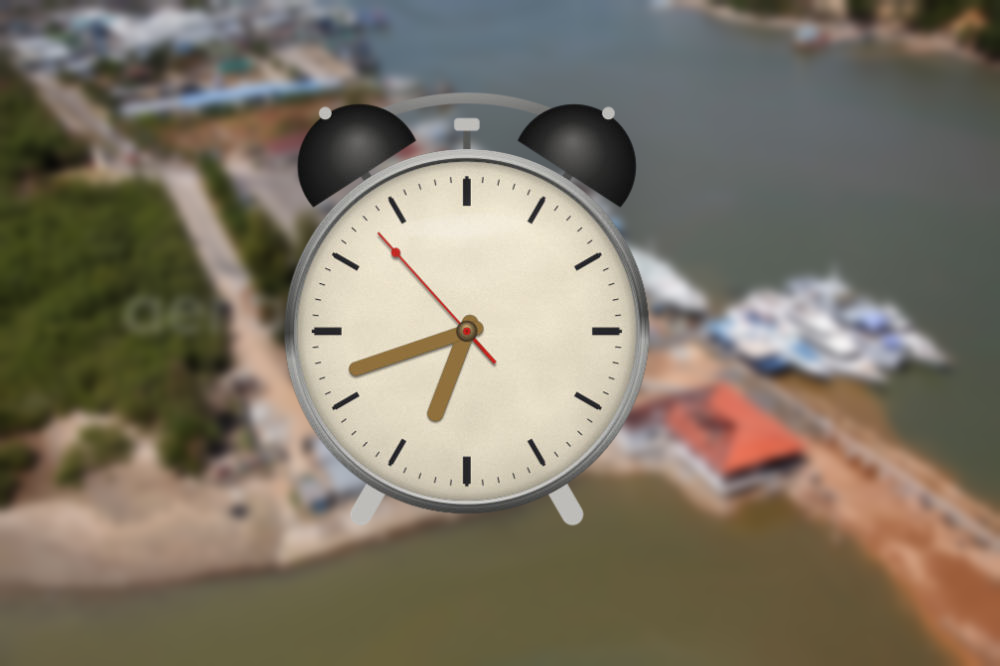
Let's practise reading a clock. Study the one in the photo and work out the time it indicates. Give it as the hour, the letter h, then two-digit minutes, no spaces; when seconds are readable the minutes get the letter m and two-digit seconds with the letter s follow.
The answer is 6h41m53s
